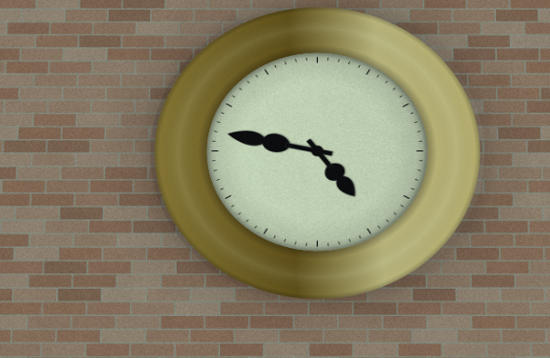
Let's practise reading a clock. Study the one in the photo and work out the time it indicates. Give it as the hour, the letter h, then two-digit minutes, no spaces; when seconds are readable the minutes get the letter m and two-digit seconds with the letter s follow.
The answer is 4h47
